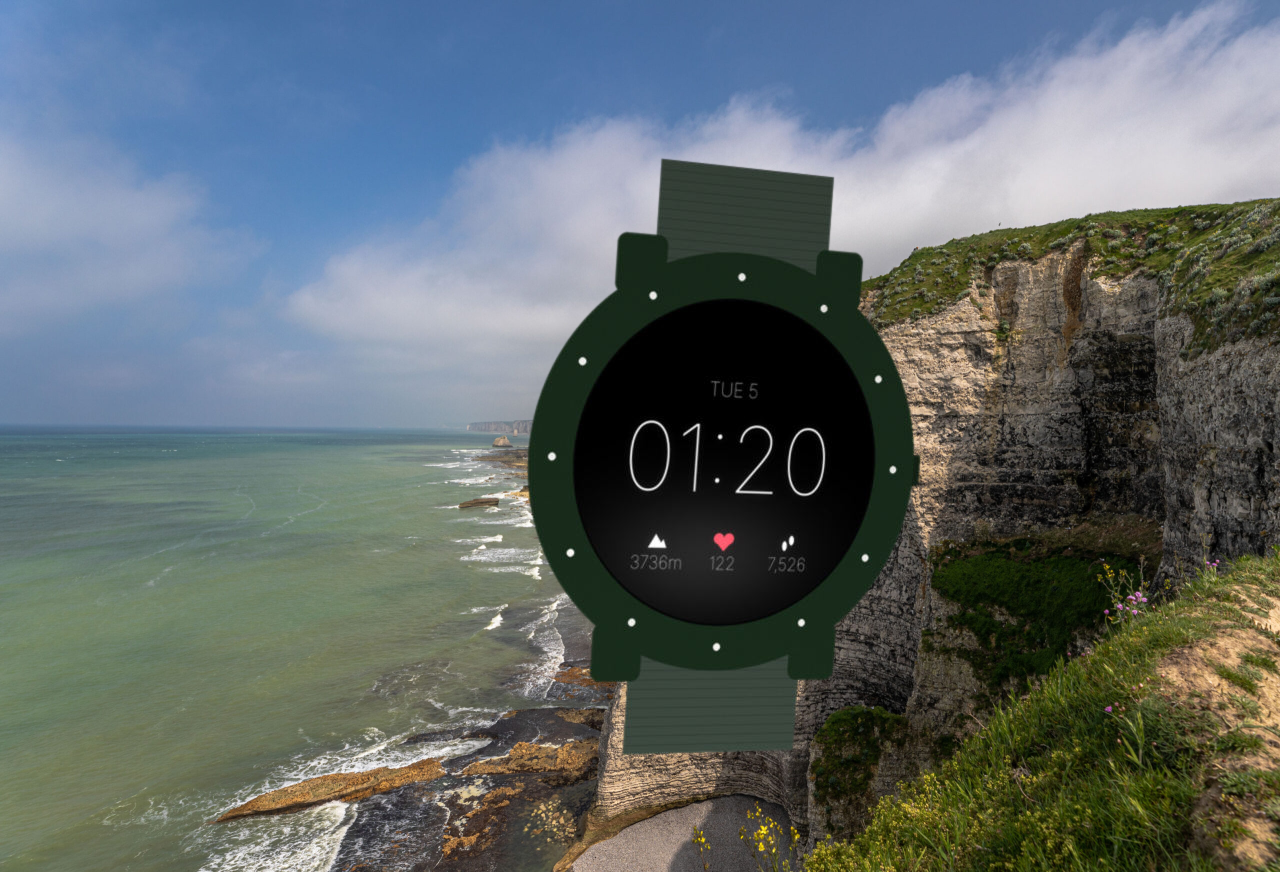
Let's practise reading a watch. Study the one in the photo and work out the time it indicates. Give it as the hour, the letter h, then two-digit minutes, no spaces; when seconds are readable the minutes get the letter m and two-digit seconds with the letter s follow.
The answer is 1h20
